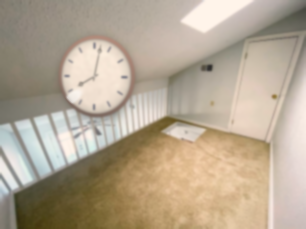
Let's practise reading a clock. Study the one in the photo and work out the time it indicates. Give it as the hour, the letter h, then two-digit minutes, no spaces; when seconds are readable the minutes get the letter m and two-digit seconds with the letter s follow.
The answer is 8h02
